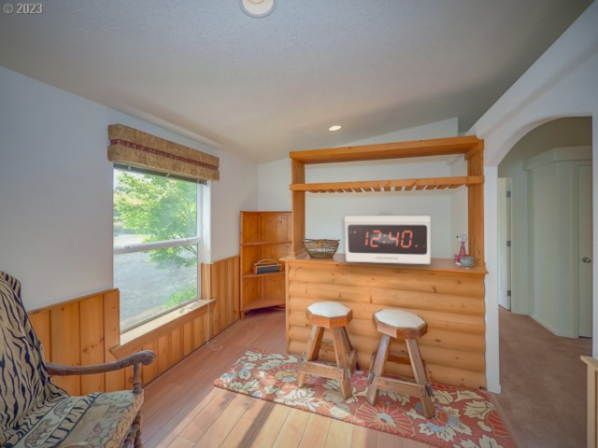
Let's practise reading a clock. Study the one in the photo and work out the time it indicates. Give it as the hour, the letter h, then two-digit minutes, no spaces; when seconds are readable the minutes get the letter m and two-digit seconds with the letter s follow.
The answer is 12h40
